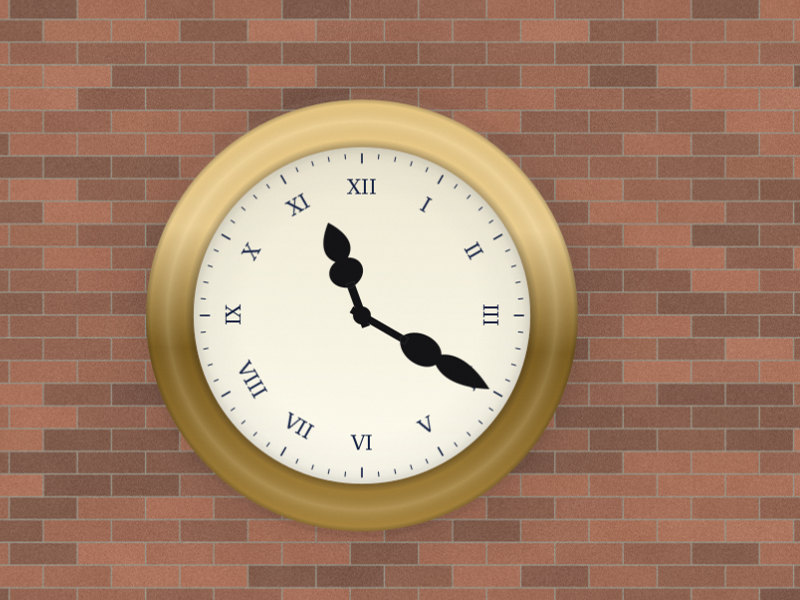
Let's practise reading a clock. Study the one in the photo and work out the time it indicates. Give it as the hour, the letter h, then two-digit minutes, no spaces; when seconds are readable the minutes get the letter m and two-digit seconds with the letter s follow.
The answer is 11h20
